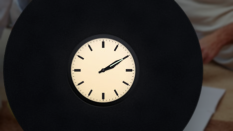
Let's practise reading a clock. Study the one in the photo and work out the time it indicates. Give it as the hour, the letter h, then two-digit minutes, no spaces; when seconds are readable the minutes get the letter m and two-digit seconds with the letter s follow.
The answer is 2h10
